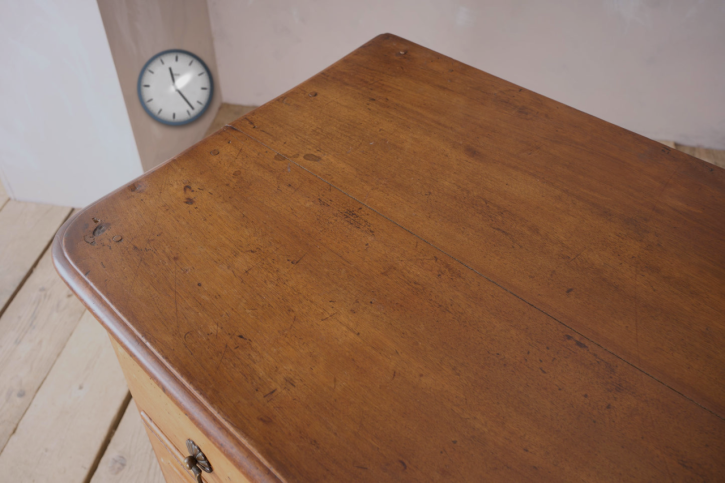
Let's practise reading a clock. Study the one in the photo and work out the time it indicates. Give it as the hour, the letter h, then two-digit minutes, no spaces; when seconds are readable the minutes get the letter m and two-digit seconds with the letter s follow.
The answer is 11h23
